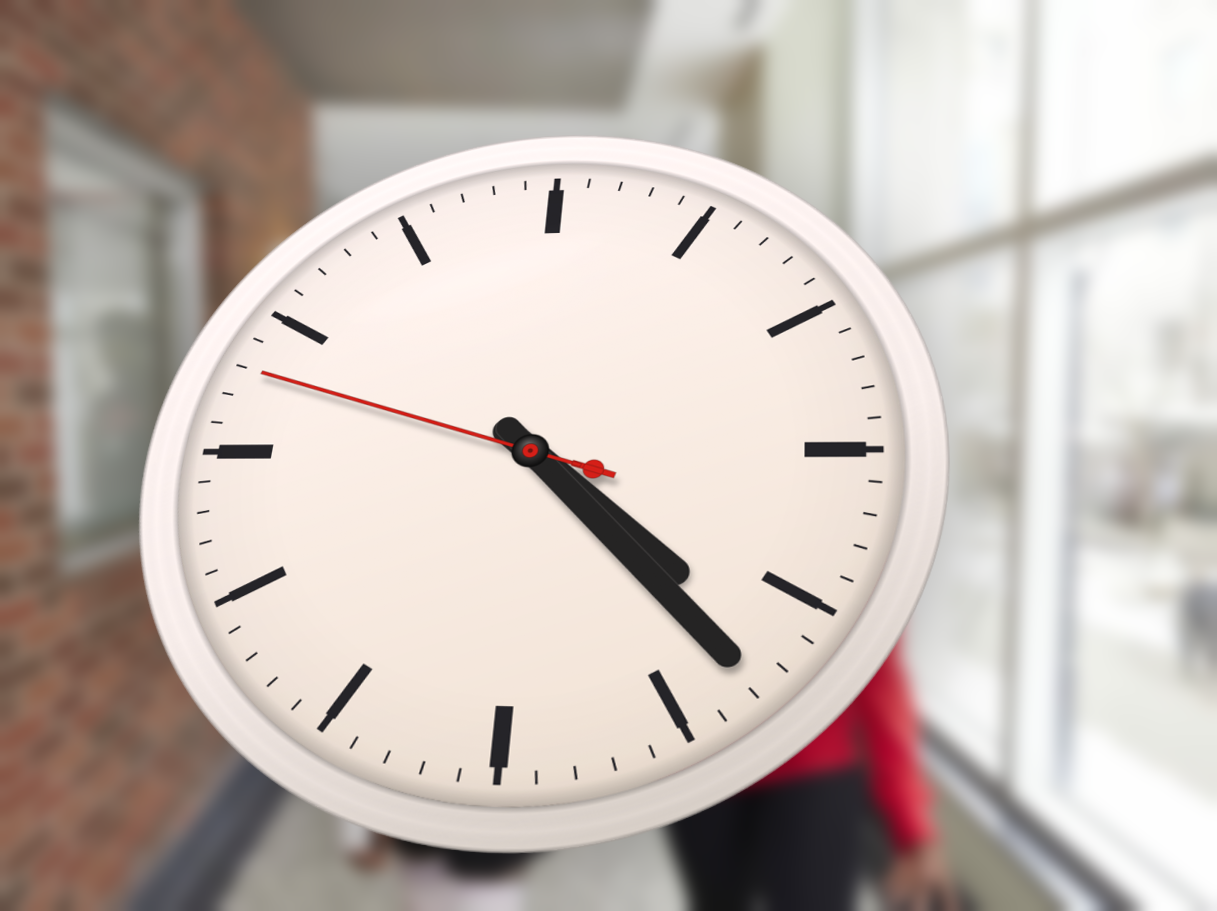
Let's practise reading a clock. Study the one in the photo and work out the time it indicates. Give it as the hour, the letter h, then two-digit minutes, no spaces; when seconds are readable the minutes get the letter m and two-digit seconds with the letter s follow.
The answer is 4h22m48s
